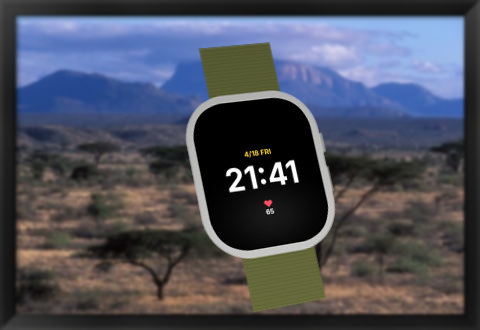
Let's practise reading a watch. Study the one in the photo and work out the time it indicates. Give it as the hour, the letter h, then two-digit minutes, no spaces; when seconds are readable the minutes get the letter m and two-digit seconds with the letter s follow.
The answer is 21h41
